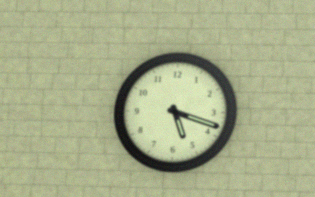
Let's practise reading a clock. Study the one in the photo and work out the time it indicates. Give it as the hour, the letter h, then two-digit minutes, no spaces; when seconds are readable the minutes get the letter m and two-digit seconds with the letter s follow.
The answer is 5h18
